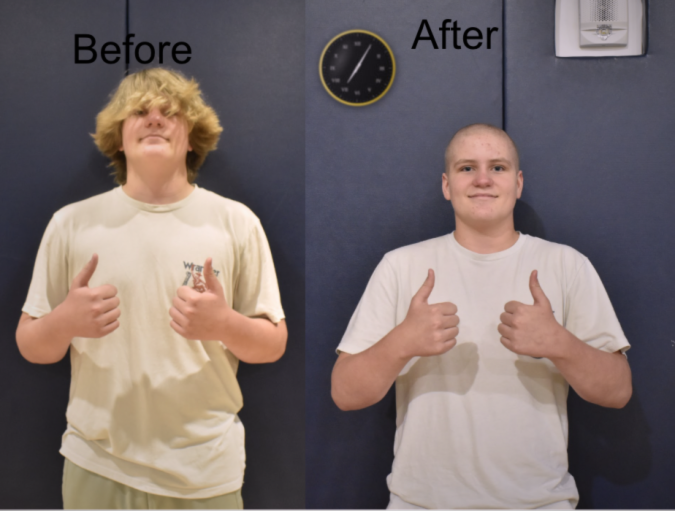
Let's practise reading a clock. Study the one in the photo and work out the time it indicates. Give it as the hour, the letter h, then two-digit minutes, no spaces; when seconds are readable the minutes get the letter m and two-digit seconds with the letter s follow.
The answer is 7h05
